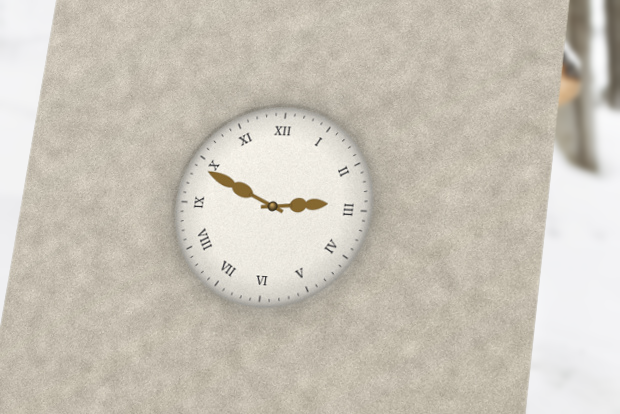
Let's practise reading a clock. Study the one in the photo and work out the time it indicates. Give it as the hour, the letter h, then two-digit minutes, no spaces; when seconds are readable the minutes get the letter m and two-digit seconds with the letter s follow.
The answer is 2h49
